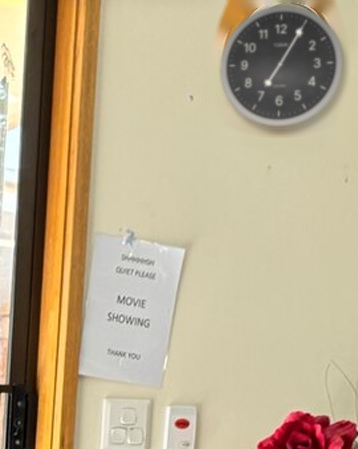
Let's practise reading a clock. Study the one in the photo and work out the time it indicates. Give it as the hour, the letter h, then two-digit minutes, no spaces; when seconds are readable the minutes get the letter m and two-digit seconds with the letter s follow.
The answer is 7h05
